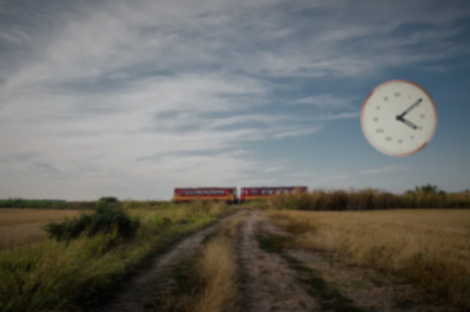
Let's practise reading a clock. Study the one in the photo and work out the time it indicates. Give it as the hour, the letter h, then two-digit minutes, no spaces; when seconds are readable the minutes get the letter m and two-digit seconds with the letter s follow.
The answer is 4h09
